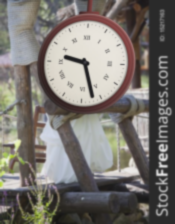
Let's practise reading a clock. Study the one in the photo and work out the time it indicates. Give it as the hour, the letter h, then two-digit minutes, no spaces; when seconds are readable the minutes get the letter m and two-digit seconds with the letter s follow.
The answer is 9h27
